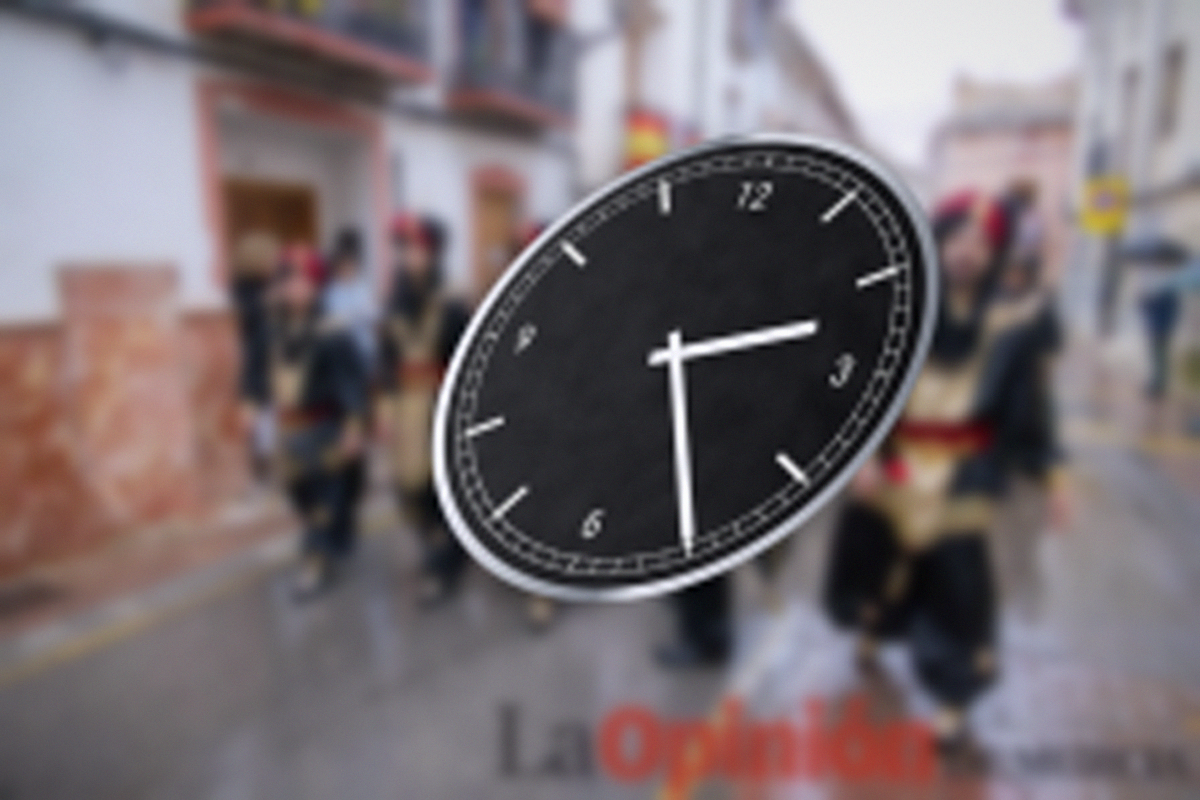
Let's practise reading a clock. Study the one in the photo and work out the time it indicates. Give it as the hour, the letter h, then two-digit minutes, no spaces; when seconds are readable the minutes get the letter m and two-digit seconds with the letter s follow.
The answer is 2h25
